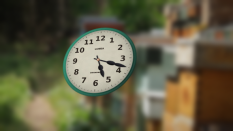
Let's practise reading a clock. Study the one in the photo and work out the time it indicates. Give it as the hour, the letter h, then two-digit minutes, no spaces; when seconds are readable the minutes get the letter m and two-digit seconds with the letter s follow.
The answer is 5h18
